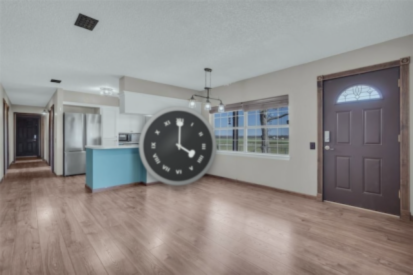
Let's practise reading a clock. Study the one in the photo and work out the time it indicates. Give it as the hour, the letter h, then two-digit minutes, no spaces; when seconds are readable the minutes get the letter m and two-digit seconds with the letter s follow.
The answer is 4h00
